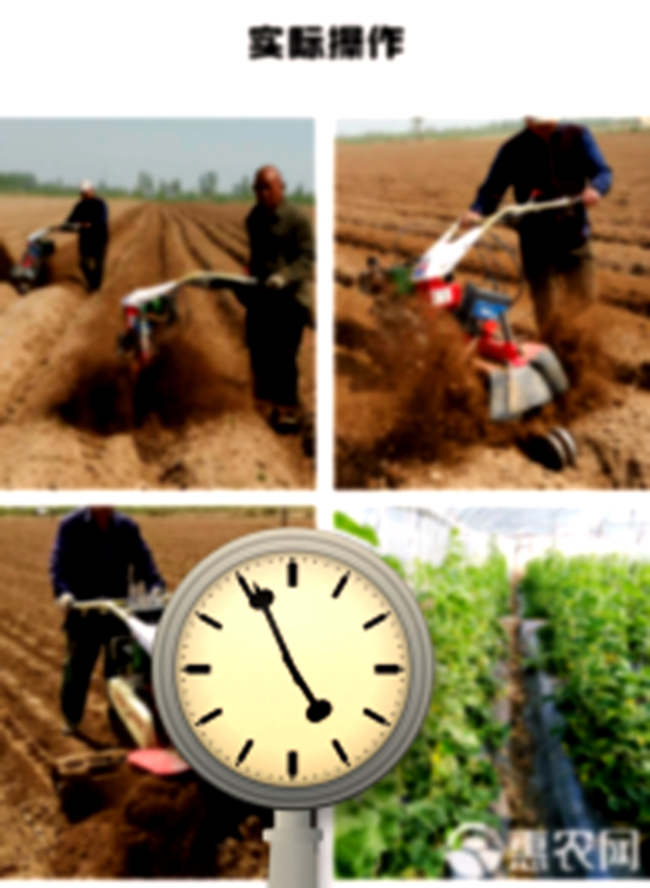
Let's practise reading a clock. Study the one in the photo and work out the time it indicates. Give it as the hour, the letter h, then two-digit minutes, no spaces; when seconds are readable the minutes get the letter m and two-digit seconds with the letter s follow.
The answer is 4h56
